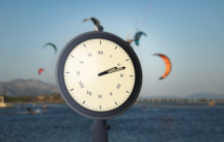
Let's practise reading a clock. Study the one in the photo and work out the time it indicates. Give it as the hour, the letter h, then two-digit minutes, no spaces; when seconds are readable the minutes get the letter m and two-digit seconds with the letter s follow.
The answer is 2h12
